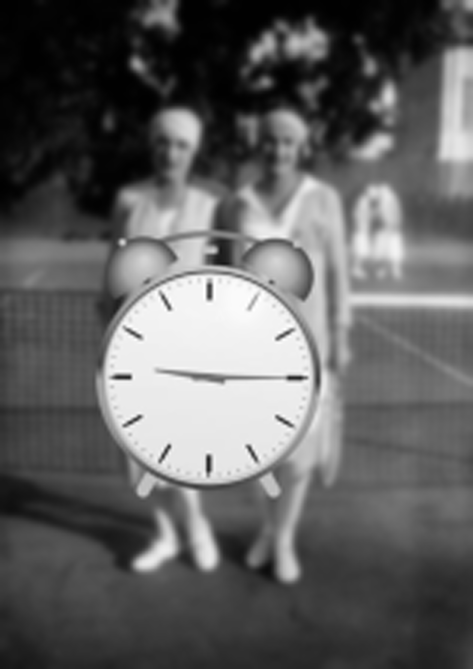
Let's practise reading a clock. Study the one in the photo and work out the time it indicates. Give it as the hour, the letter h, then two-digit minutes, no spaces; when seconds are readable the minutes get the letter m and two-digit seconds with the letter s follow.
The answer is 9h15
